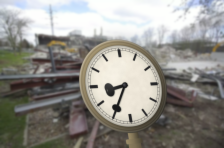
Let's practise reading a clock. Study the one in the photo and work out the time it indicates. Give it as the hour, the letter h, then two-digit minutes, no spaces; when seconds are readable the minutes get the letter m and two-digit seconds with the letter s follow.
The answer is 8h35
